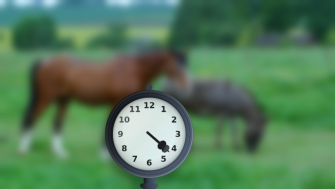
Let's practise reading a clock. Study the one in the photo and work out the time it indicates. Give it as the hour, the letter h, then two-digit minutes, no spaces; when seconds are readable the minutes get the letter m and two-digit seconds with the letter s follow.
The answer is 4h22
